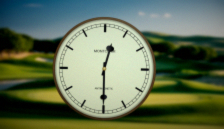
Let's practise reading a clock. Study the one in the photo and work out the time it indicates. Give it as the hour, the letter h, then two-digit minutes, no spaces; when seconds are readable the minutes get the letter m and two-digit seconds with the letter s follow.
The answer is 12h30
